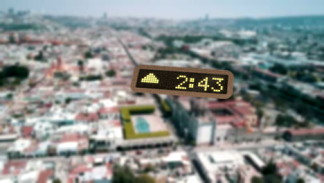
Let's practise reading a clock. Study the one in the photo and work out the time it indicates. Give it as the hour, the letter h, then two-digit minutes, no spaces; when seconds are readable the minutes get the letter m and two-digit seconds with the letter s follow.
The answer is 2h43
